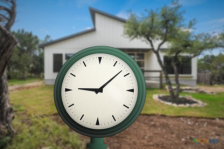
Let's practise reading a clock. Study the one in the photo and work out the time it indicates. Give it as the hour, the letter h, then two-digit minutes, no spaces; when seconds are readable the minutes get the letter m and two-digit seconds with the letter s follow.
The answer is 9h08
